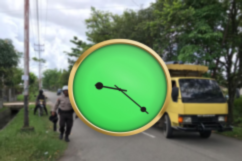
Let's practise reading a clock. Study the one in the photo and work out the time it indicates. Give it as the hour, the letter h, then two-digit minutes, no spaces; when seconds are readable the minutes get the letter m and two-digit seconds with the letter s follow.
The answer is 9h22
